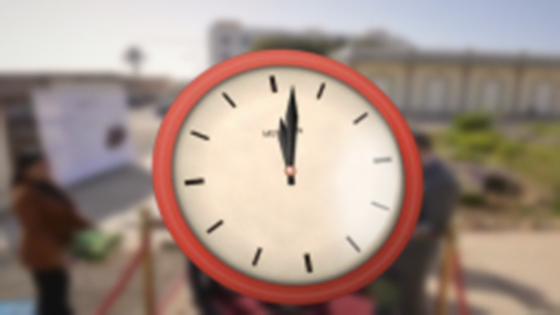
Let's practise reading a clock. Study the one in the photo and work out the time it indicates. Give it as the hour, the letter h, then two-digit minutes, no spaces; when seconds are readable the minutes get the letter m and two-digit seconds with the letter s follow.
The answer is 12h02
